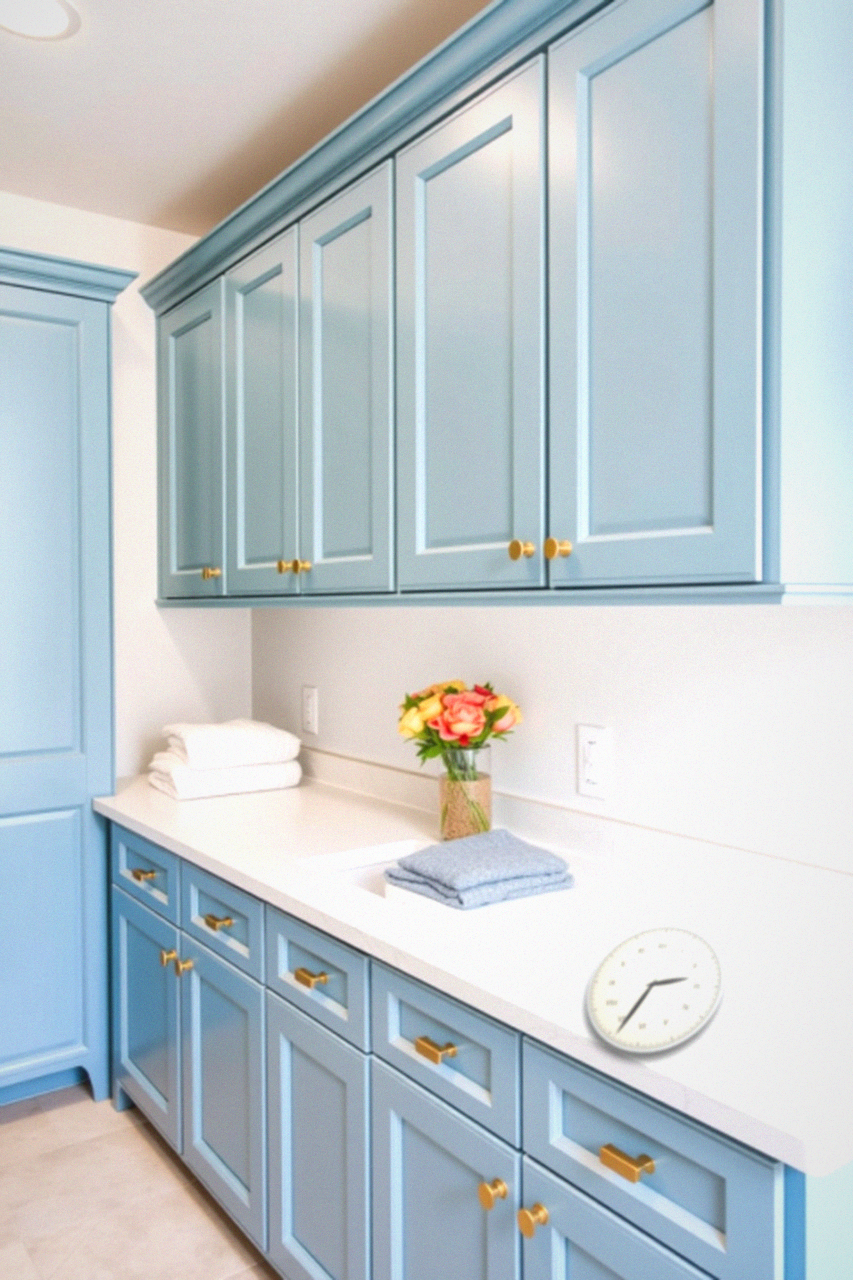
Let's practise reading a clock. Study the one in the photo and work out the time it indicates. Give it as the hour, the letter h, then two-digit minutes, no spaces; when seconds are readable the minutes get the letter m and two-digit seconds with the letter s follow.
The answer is 2h34
